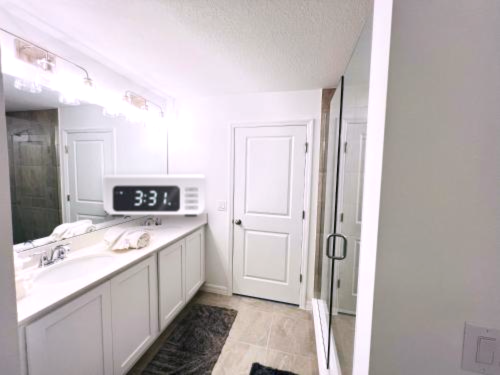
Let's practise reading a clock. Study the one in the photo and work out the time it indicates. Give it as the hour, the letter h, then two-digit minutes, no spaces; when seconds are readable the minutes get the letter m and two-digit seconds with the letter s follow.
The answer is 3h31
